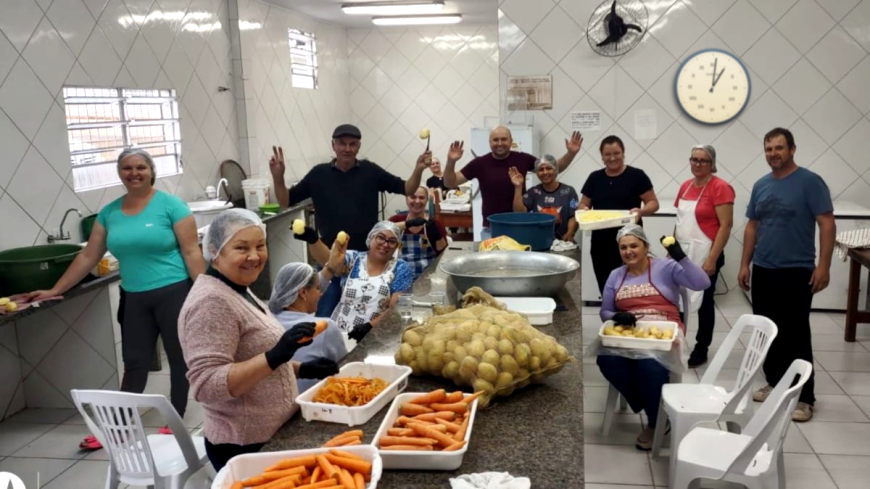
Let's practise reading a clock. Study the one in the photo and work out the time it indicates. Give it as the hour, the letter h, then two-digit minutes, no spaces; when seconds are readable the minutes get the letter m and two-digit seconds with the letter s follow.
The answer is 1h01
